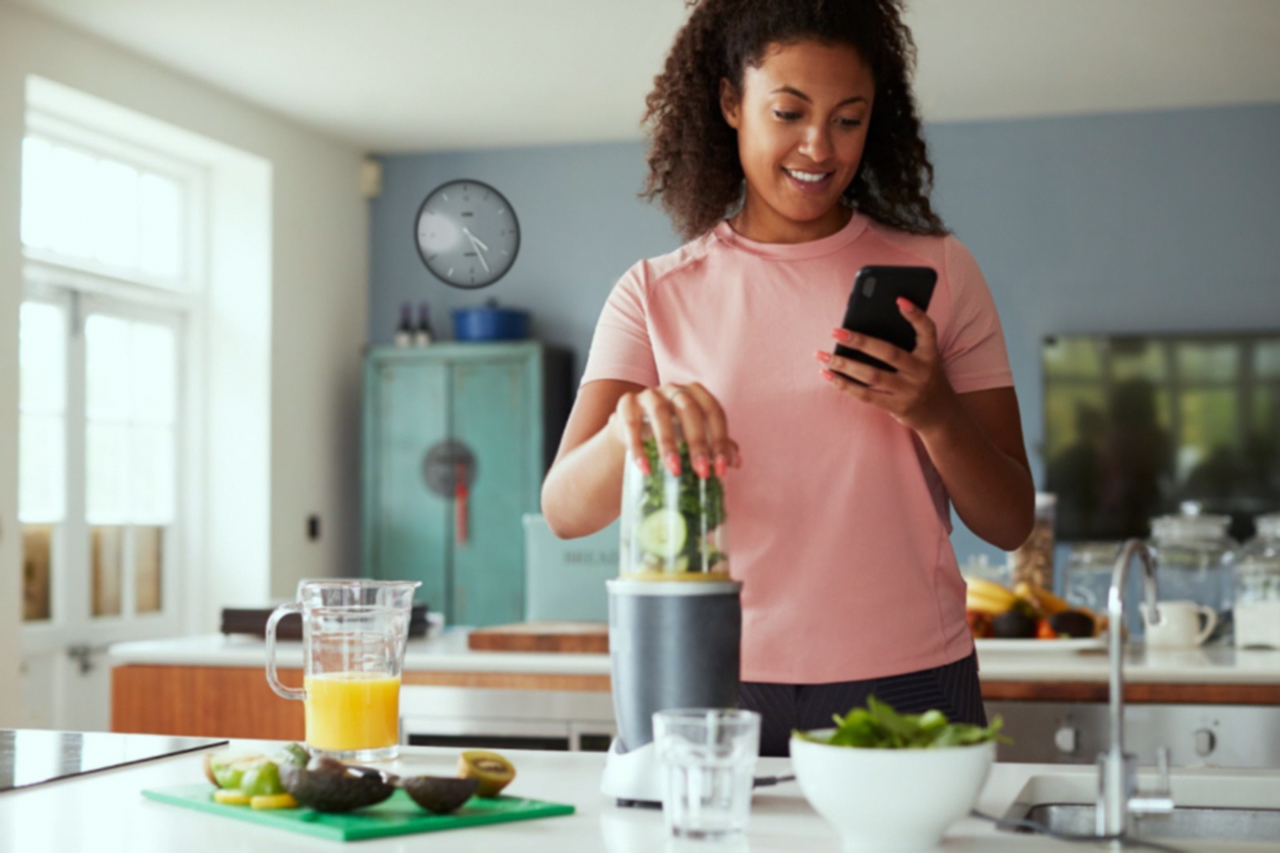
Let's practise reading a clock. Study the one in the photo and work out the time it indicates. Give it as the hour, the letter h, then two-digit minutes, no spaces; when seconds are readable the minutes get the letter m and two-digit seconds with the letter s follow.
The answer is 4h26
